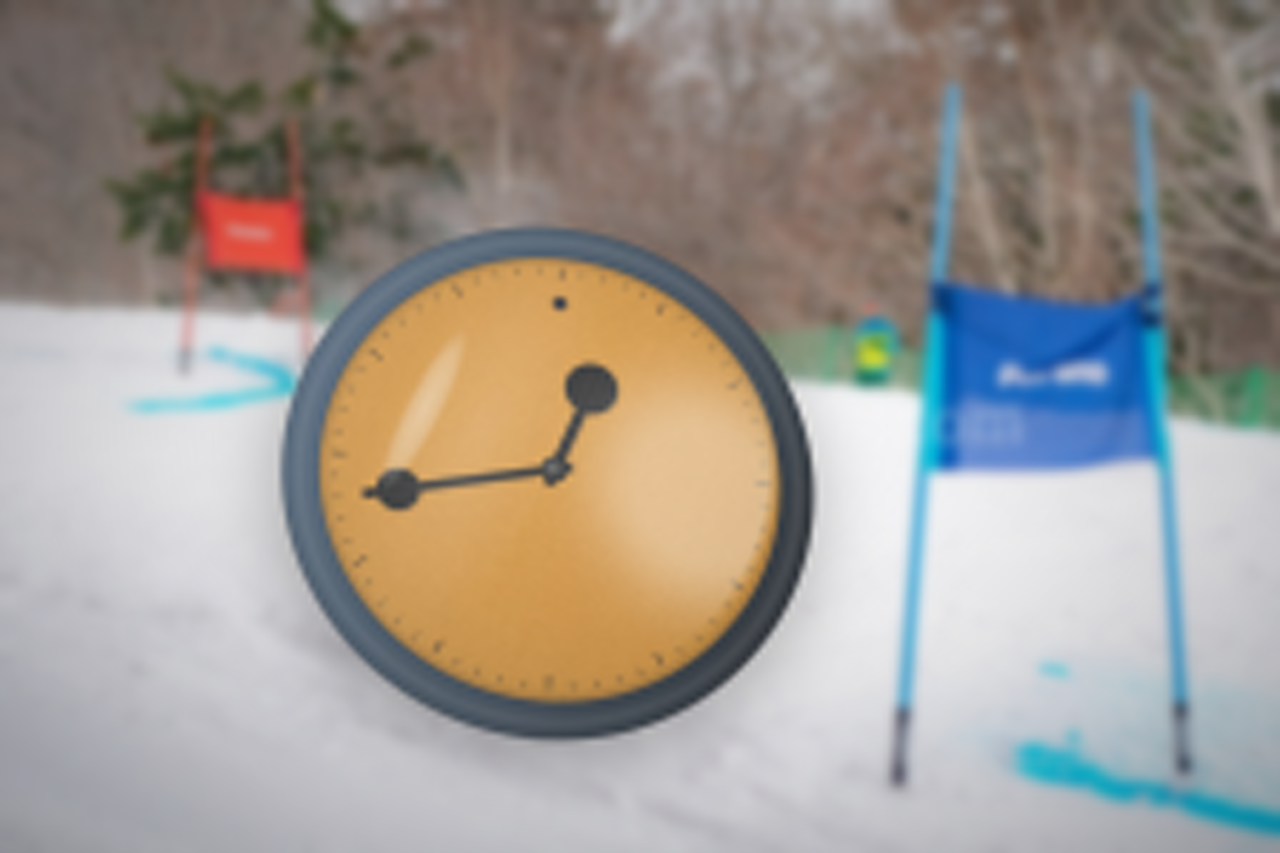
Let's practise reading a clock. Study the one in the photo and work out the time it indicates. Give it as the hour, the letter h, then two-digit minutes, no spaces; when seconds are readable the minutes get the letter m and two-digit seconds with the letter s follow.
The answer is 12h43
